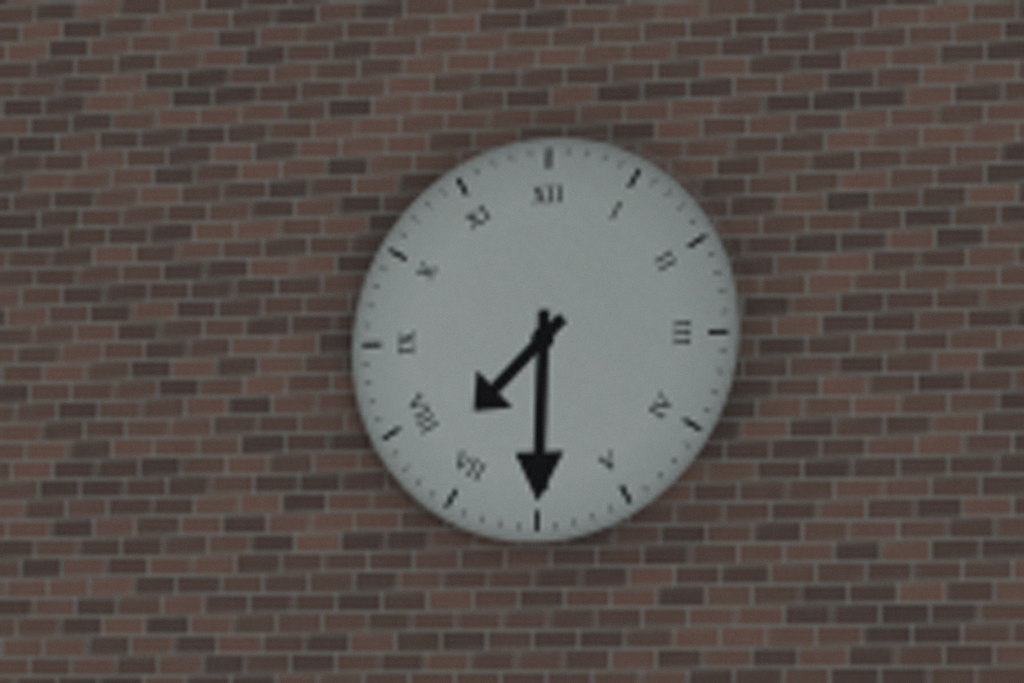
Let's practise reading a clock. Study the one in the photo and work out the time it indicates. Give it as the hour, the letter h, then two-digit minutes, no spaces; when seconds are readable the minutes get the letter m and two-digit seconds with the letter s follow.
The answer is 7h30
